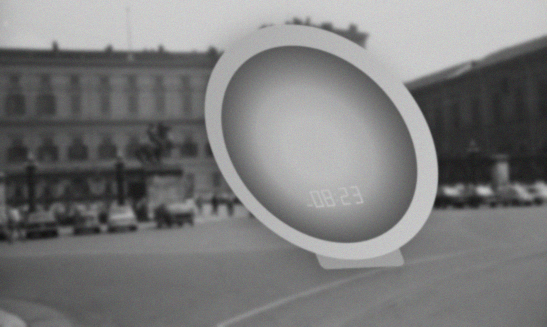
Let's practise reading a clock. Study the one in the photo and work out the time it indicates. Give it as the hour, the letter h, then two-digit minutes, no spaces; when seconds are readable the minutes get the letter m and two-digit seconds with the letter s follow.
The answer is 8h23
